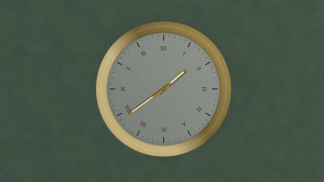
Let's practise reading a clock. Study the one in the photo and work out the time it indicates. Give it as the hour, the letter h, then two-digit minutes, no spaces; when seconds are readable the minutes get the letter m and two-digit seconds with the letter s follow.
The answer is 1h39
